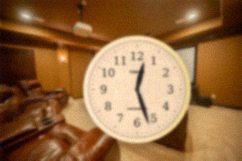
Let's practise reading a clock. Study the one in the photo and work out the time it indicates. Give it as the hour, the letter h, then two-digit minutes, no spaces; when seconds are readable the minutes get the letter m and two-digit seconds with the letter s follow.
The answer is 12h27
